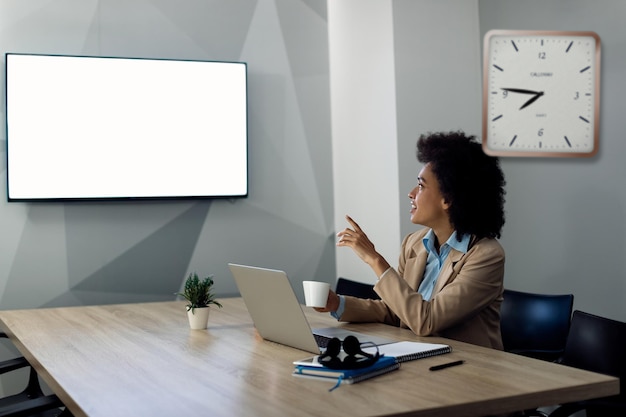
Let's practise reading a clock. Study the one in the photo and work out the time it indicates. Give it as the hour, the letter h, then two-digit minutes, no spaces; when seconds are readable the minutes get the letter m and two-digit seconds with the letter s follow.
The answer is 7h46
